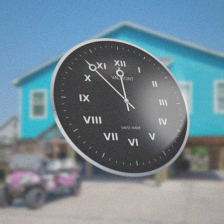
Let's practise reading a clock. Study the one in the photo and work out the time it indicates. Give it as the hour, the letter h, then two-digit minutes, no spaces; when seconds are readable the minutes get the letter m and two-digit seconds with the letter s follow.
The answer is 11h53
